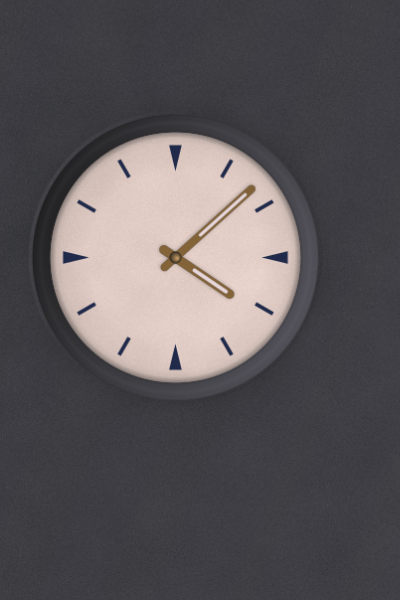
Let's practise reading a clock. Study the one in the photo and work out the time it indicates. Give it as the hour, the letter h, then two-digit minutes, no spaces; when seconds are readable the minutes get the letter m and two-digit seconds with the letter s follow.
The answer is 4h08
